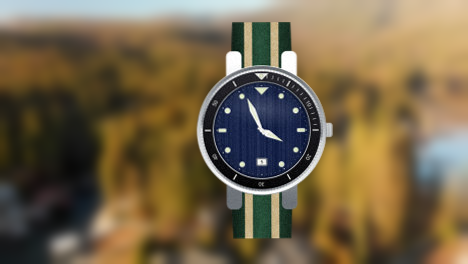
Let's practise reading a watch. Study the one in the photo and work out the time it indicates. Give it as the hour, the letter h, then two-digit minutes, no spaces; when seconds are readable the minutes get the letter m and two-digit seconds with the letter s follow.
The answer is 3h56
